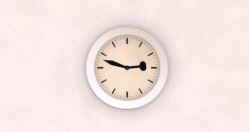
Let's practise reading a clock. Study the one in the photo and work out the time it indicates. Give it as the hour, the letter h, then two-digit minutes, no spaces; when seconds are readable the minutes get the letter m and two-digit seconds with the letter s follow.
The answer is 2h48
